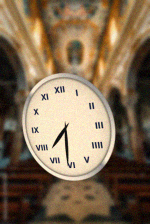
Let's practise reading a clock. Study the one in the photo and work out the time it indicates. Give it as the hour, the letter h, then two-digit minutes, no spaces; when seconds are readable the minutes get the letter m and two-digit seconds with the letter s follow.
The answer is 7h31
